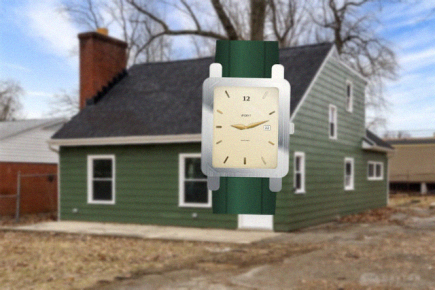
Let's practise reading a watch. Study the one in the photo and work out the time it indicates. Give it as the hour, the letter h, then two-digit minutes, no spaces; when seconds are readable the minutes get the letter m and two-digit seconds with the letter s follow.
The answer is 9h12
